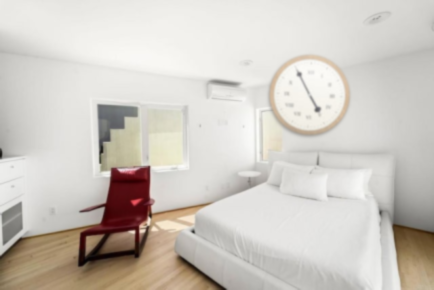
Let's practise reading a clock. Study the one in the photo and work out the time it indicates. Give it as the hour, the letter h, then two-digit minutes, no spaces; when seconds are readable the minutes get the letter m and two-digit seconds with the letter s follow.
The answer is 4h55
